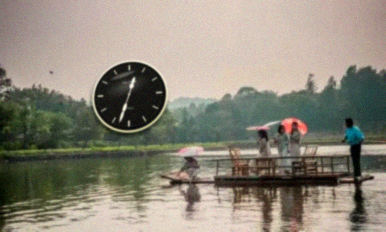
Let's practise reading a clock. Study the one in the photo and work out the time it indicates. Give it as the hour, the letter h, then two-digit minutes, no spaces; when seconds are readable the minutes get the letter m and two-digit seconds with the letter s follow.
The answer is 12h33
